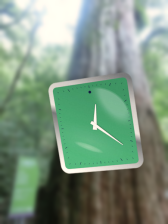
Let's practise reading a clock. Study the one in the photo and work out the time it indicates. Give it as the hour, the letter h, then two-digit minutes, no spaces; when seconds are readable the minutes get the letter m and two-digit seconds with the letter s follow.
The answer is 12h22
